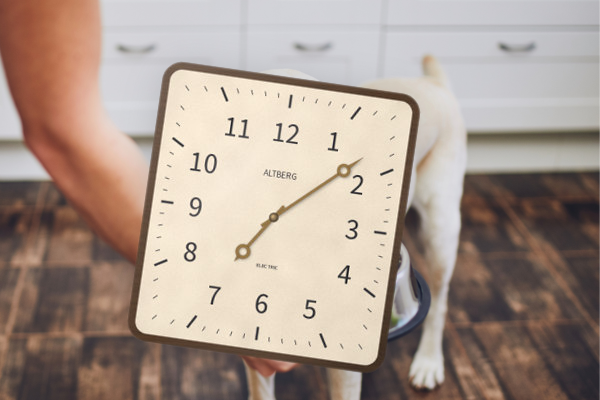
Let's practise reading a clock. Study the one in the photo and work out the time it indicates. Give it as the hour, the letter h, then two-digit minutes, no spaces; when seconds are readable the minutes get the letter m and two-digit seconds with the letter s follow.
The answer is 7h08
